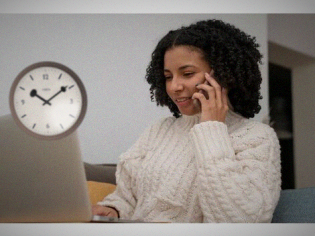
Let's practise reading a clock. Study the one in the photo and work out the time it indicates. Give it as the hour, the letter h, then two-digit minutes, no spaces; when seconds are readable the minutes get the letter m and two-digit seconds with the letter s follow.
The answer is 10h09
